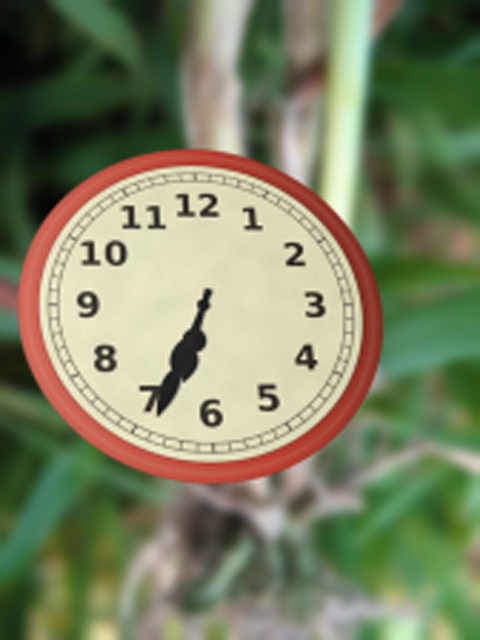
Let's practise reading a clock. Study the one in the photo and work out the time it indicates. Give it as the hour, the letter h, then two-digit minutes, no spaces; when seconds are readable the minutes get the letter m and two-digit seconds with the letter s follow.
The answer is 6h34
